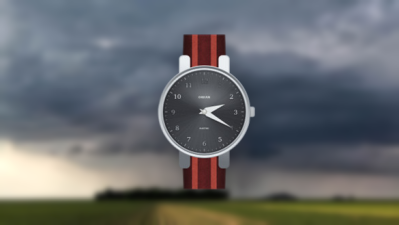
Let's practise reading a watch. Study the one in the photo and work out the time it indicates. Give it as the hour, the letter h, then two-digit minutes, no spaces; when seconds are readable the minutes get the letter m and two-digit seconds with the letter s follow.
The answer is 2h20
